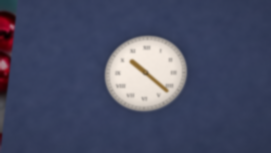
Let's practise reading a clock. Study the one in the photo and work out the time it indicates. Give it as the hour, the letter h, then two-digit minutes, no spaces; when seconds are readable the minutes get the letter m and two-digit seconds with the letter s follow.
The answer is 10h22
